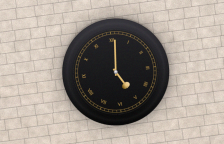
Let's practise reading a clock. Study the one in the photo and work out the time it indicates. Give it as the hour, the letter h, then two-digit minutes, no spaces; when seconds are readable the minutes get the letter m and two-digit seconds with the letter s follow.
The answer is 5h01
